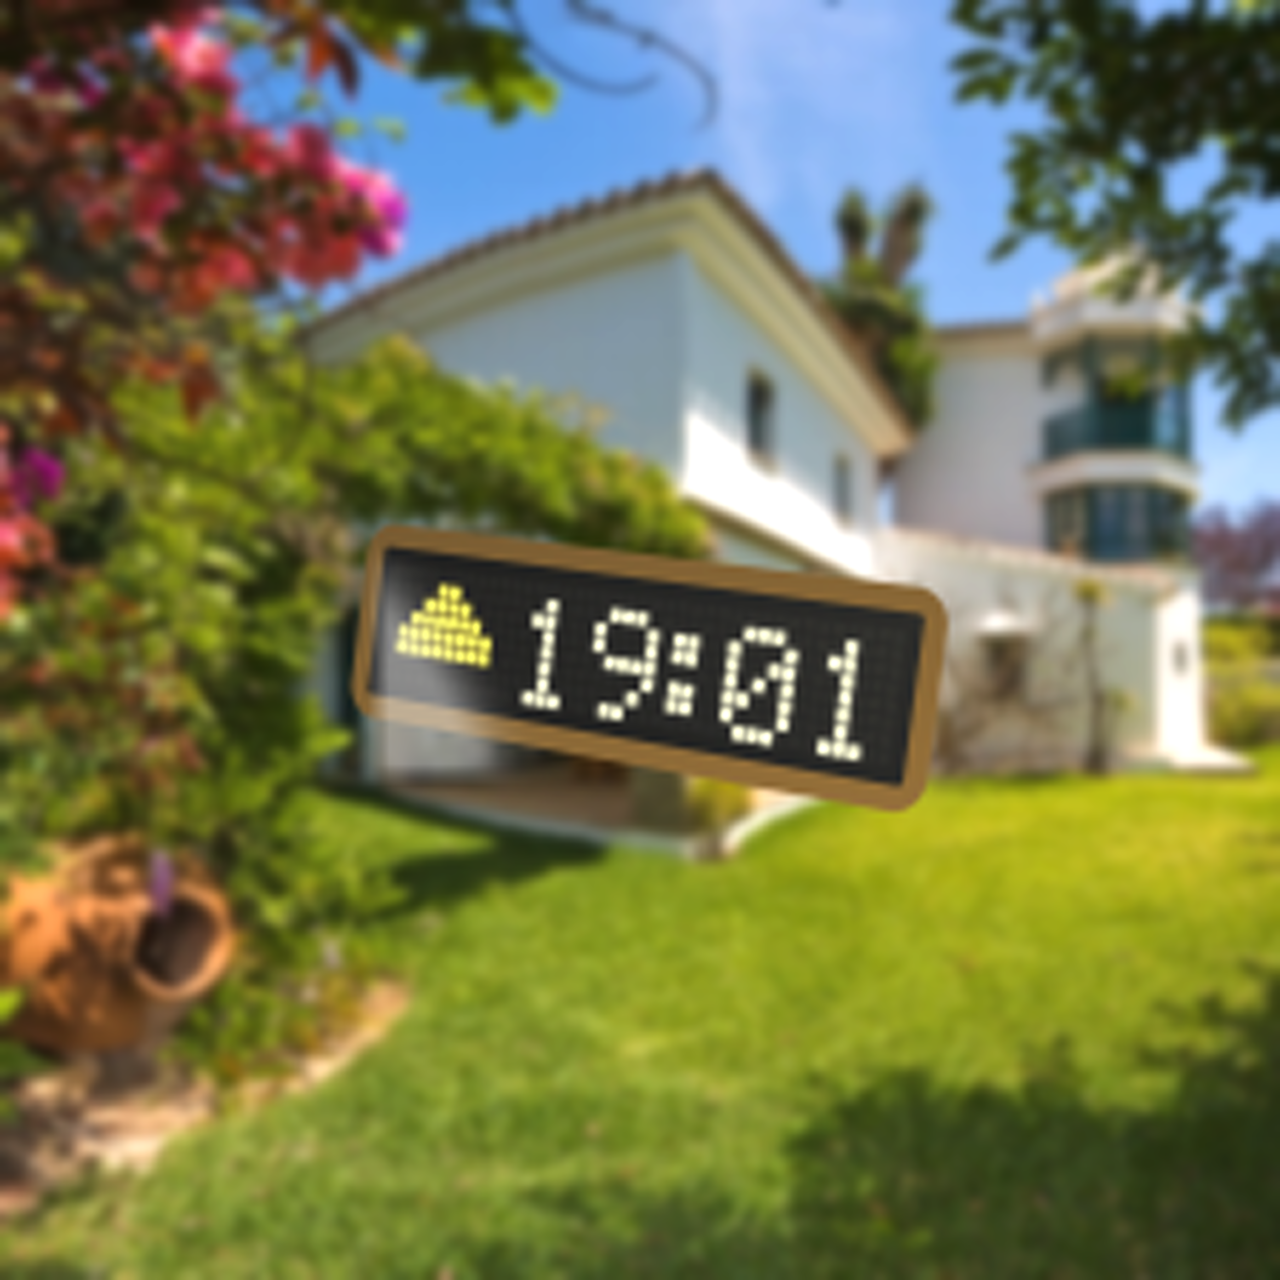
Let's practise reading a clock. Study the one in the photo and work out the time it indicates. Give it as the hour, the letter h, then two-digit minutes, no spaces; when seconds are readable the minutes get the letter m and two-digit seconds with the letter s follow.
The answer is 19h01
